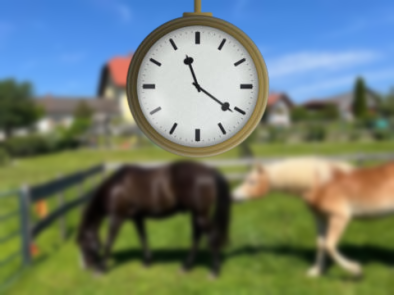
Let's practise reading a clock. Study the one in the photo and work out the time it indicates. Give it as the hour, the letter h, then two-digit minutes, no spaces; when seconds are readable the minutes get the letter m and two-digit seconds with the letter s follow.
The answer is 11h21
